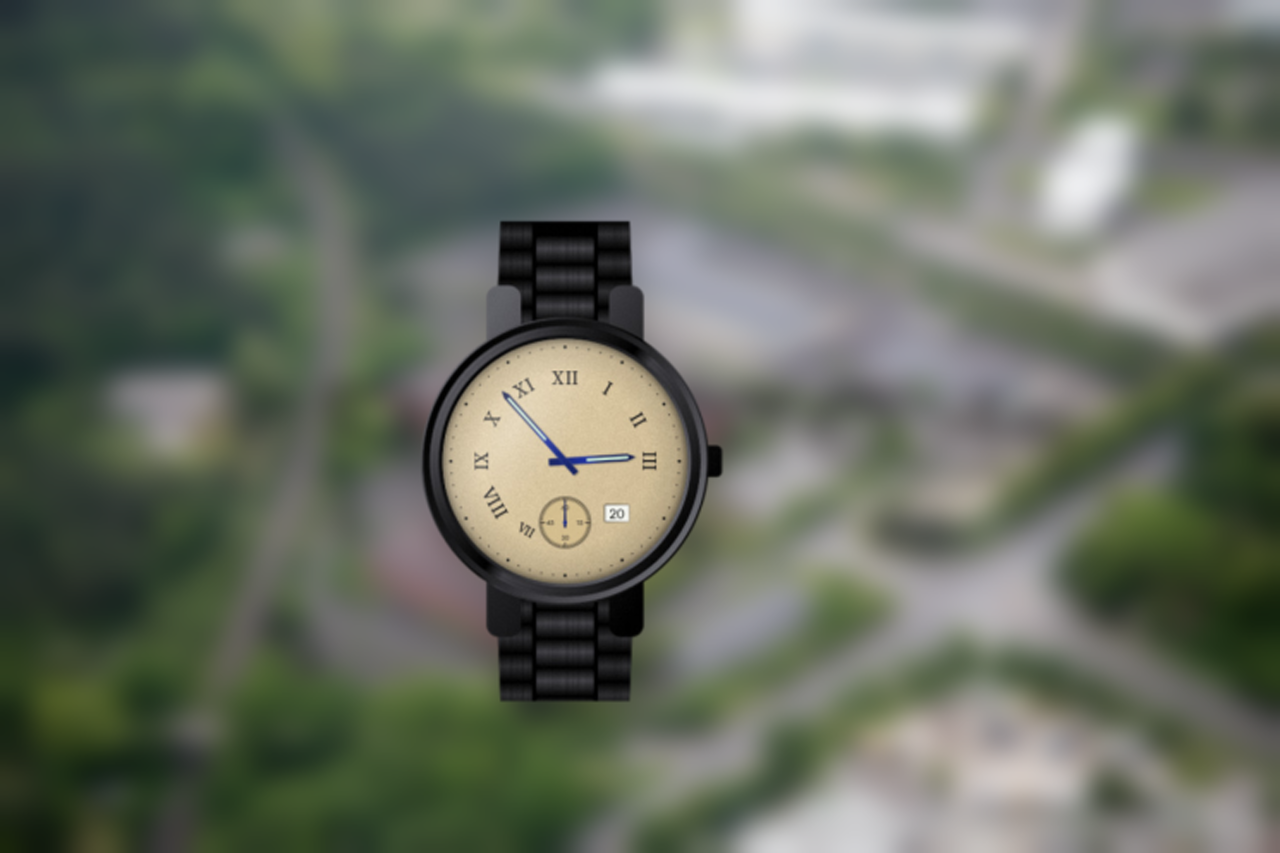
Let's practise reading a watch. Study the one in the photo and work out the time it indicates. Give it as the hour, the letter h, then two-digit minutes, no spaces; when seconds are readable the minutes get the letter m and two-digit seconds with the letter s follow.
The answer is 2h53
